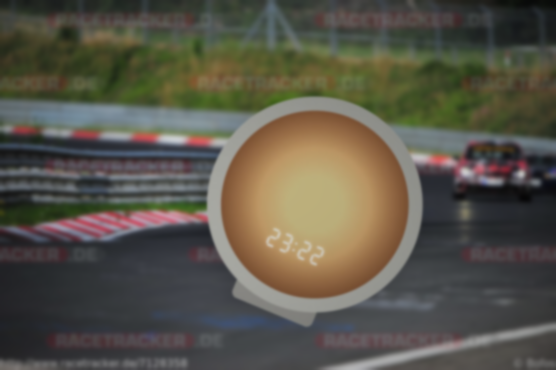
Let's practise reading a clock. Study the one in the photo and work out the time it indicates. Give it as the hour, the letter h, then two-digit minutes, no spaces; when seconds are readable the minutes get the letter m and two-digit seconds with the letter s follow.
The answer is 23h22
